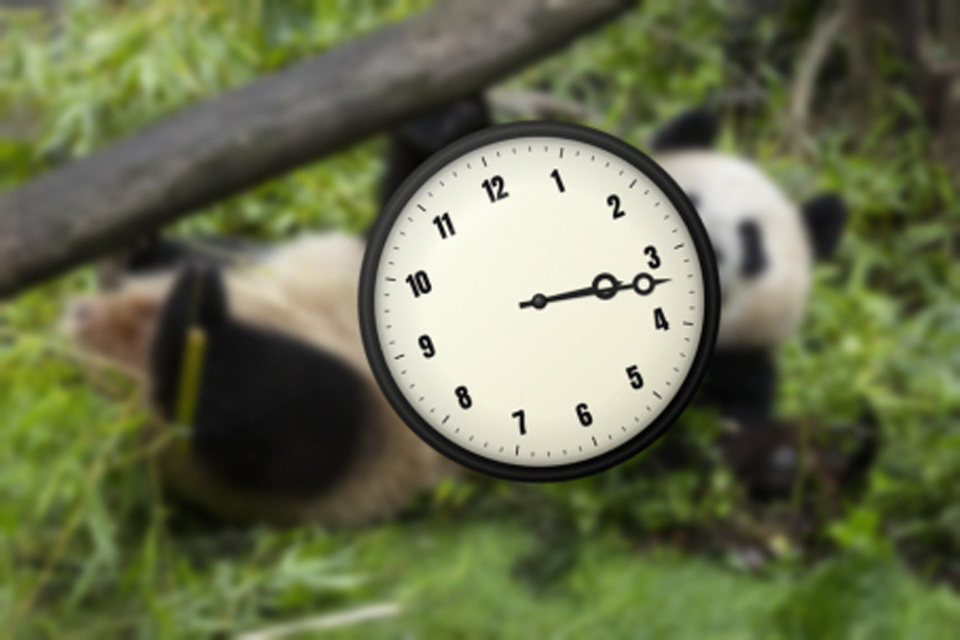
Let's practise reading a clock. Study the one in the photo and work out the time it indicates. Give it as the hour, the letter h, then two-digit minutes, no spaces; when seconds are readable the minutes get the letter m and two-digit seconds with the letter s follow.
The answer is 3h17
